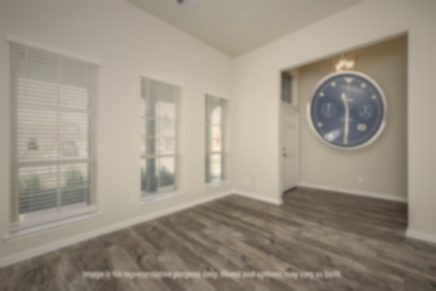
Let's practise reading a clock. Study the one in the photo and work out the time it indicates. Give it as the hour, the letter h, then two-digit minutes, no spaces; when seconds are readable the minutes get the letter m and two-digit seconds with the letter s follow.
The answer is 11h30
